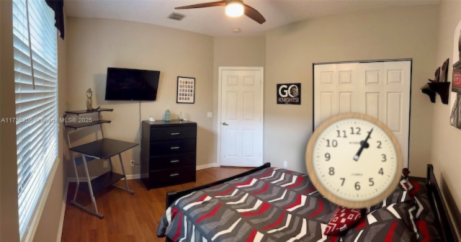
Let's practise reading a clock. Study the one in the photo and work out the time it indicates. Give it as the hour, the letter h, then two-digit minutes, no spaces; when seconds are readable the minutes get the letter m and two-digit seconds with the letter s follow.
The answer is 1h05
